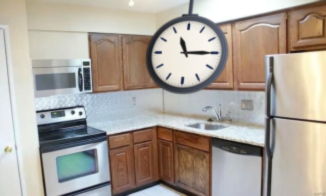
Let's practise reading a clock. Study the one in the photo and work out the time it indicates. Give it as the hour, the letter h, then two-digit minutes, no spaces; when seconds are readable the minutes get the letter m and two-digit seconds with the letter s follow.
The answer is 11h15
